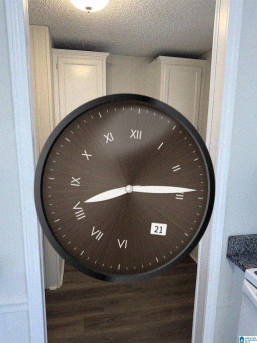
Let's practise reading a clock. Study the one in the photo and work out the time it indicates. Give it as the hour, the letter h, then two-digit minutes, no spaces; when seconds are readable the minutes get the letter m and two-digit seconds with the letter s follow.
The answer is 8h14
